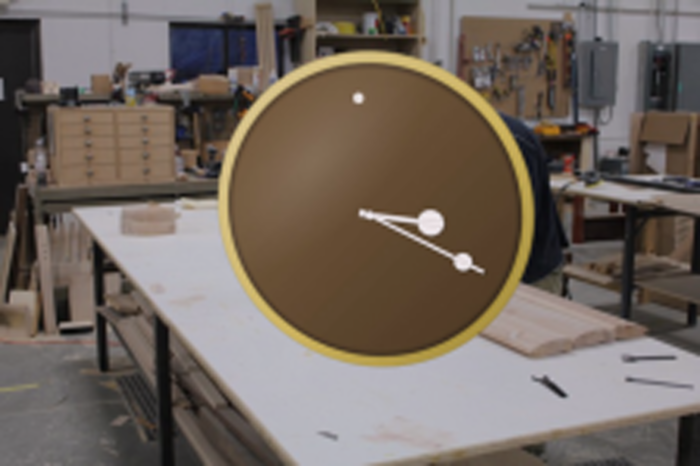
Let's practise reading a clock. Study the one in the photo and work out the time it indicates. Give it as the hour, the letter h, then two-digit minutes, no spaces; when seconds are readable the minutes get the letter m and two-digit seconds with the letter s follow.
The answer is 3h20
